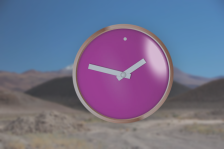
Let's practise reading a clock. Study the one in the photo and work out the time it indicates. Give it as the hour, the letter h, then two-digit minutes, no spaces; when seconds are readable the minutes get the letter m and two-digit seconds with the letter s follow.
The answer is 1h47
